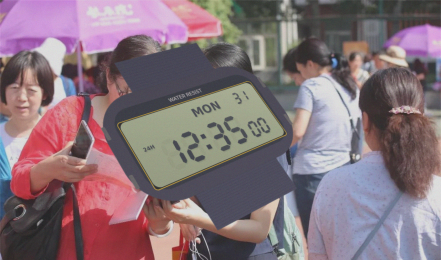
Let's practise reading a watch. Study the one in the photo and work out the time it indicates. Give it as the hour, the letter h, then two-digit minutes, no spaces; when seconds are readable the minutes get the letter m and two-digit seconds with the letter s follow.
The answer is 12h35m00s
